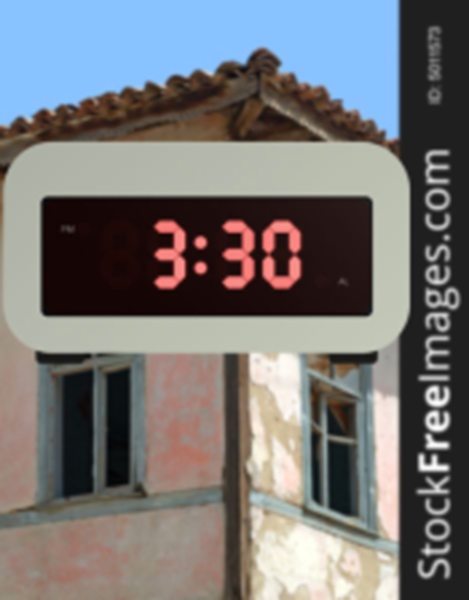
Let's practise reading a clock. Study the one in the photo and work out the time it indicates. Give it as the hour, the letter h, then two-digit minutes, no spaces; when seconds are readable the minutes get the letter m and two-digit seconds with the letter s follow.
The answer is 3h30
